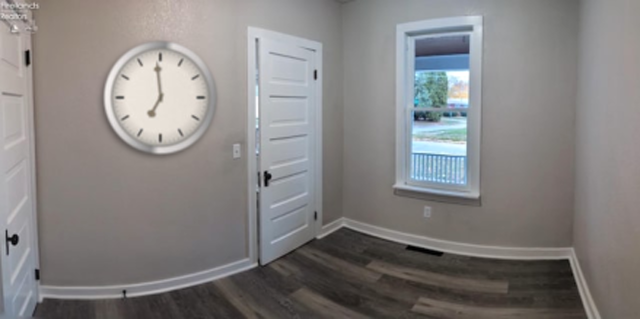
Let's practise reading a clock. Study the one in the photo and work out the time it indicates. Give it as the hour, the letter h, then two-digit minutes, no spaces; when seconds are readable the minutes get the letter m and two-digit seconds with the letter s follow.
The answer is 6h59
